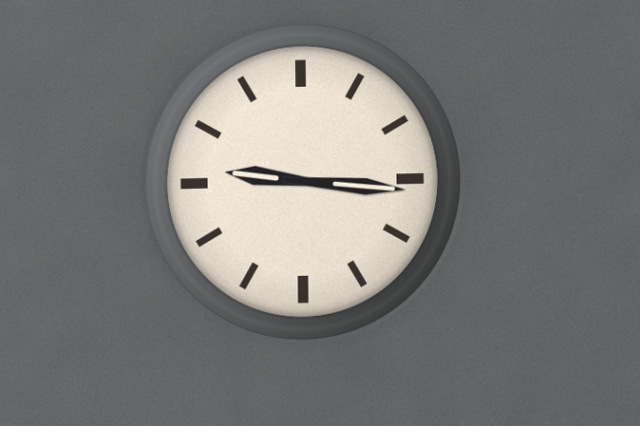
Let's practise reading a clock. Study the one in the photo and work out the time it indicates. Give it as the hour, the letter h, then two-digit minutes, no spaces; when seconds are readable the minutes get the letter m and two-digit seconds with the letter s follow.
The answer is 9h16
